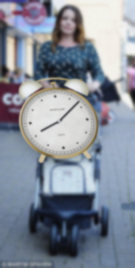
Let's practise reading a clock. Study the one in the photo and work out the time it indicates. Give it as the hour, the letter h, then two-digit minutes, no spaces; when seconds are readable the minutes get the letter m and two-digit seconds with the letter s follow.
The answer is 8h08
